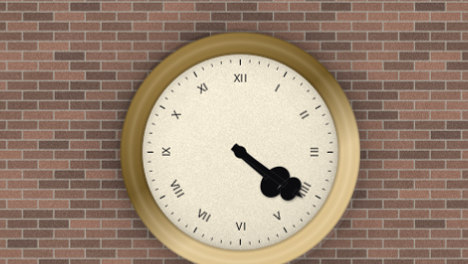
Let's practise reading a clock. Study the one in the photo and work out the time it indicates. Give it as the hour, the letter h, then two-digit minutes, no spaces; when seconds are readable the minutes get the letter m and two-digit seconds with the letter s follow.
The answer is 4h21
